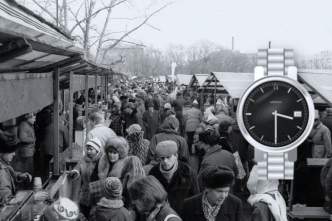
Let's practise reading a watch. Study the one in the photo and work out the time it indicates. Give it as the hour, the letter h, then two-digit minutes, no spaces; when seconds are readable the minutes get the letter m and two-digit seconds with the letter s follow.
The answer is 3h30
